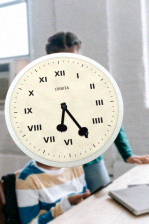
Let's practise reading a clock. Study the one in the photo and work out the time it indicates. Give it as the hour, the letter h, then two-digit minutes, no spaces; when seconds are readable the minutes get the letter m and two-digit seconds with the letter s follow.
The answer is 6h25
